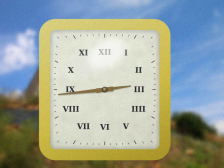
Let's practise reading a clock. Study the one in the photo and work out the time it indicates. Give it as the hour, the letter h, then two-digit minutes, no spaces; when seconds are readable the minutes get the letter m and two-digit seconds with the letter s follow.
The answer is 2h44
